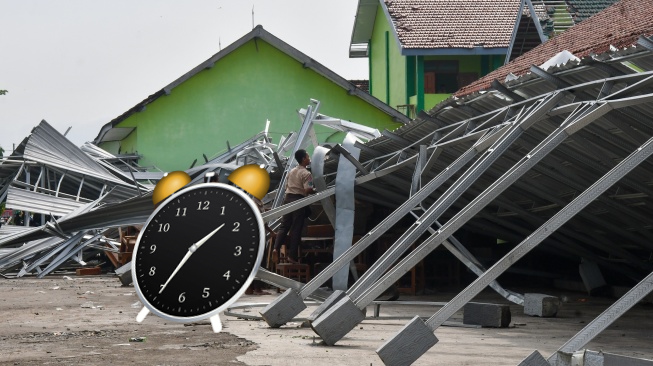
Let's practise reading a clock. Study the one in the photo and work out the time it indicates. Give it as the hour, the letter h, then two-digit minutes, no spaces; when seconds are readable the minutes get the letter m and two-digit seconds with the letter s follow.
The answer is 1h35
